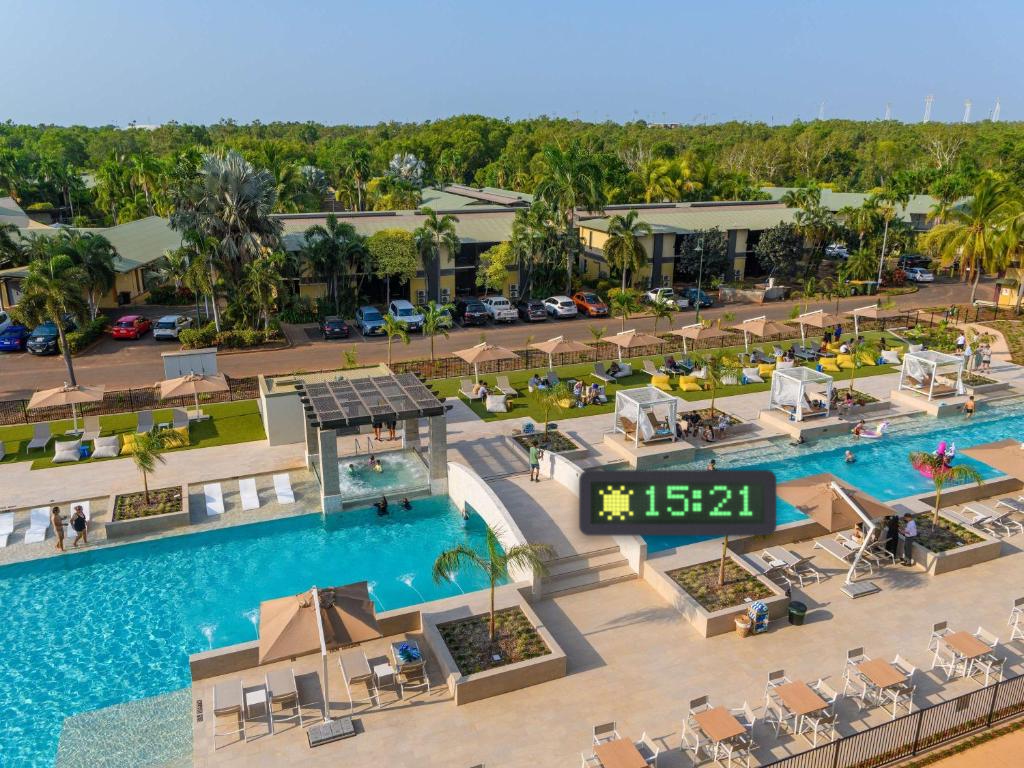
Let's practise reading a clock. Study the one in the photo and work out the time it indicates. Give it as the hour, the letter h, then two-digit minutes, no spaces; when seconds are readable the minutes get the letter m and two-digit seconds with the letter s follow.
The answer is 15h21
